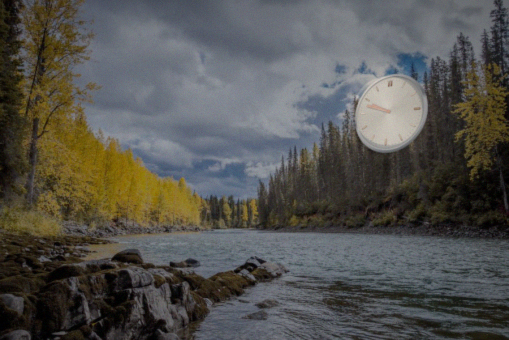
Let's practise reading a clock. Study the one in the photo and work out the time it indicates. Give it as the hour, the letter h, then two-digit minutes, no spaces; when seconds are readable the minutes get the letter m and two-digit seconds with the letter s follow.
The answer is 9h48
